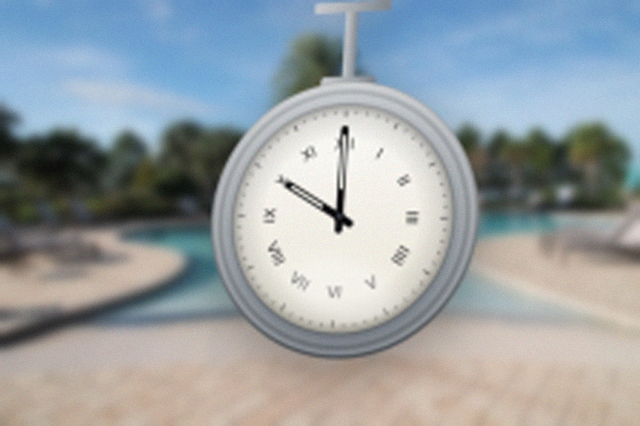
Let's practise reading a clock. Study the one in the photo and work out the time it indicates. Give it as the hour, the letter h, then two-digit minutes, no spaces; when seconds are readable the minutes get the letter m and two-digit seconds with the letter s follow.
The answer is 10h00
